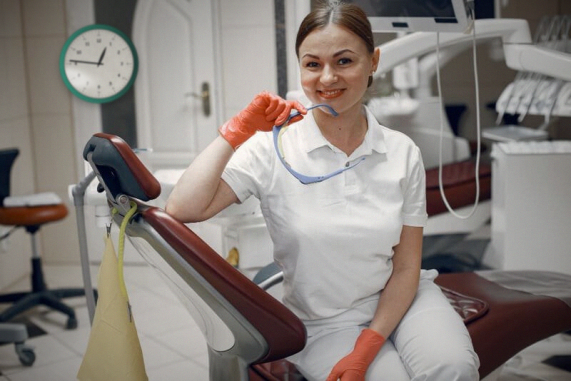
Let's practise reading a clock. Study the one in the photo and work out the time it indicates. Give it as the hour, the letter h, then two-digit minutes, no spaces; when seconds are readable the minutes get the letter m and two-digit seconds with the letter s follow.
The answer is 12h46
